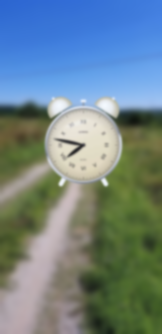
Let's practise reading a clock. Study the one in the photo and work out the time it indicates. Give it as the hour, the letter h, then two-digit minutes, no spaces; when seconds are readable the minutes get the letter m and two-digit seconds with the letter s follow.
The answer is 7h47
